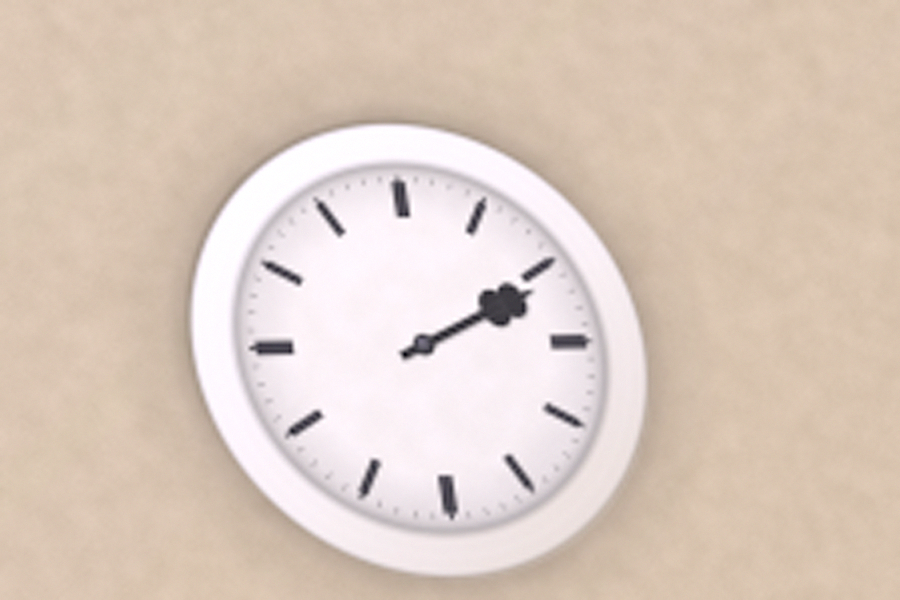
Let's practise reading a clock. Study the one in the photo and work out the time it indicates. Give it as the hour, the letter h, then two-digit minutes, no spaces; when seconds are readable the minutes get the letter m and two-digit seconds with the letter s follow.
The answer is 2h11
